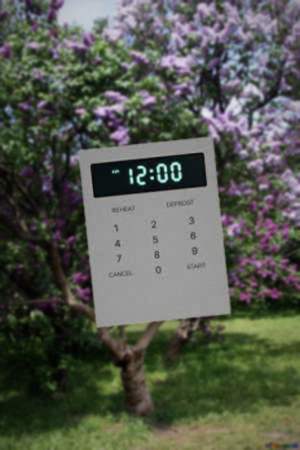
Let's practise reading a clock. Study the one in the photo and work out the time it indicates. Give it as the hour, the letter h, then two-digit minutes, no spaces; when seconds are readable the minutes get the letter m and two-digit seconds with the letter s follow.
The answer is 12h00
